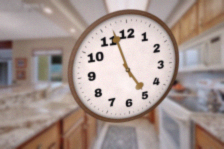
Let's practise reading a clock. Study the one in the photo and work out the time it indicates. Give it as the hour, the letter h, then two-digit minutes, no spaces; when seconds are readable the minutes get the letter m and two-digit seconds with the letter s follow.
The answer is 4h57
